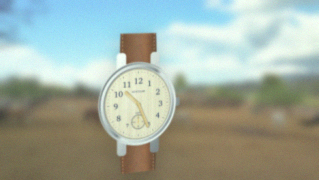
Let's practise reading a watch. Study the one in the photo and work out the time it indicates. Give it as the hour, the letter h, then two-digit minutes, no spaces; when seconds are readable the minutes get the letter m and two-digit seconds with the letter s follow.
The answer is 10h26
